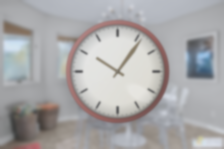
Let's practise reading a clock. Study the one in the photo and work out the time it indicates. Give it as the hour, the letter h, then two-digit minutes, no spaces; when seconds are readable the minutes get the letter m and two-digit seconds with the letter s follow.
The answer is 10h06
